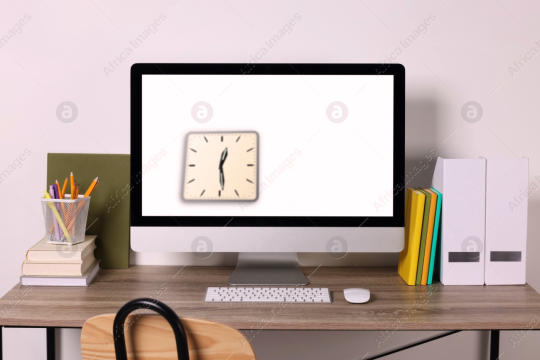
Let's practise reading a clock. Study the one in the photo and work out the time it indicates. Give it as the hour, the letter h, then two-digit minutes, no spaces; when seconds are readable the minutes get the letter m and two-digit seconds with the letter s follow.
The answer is 12h29
